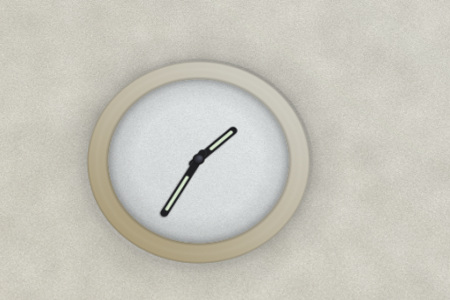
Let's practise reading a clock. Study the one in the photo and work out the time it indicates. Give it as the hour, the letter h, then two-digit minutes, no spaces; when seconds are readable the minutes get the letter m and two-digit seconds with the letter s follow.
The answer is 1h35
